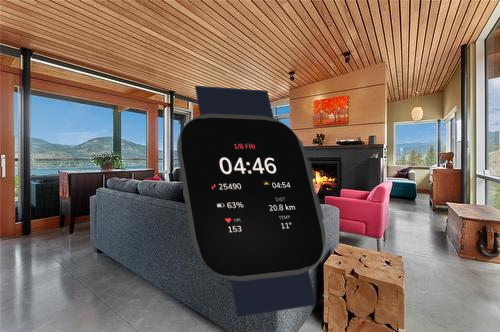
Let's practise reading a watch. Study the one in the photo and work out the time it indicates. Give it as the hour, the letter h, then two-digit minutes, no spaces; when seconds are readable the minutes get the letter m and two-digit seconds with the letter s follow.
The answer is 4h46
